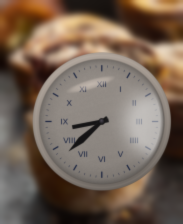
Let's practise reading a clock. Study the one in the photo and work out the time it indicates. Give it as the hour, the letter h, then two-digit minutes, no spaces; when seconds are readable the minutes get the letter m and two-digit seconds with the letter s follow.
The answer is 8h38
